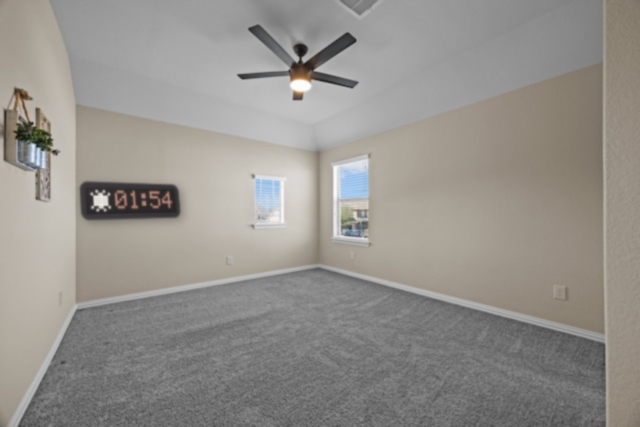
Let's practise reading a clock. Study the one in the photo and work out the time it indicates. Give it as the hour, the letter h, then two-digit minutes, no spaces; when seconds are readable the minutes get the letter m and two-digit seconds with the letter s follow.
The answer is 1h54
